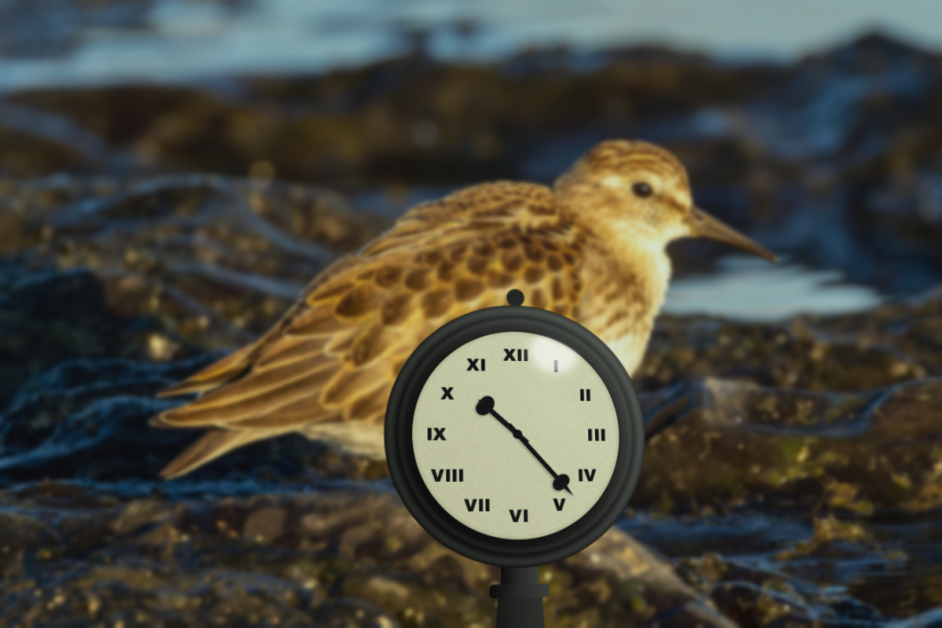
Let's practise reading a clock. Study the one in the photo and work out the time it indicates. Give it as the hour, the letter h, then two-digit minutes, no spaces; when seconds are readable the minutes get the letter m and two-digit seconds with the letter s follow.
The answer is 10h23
